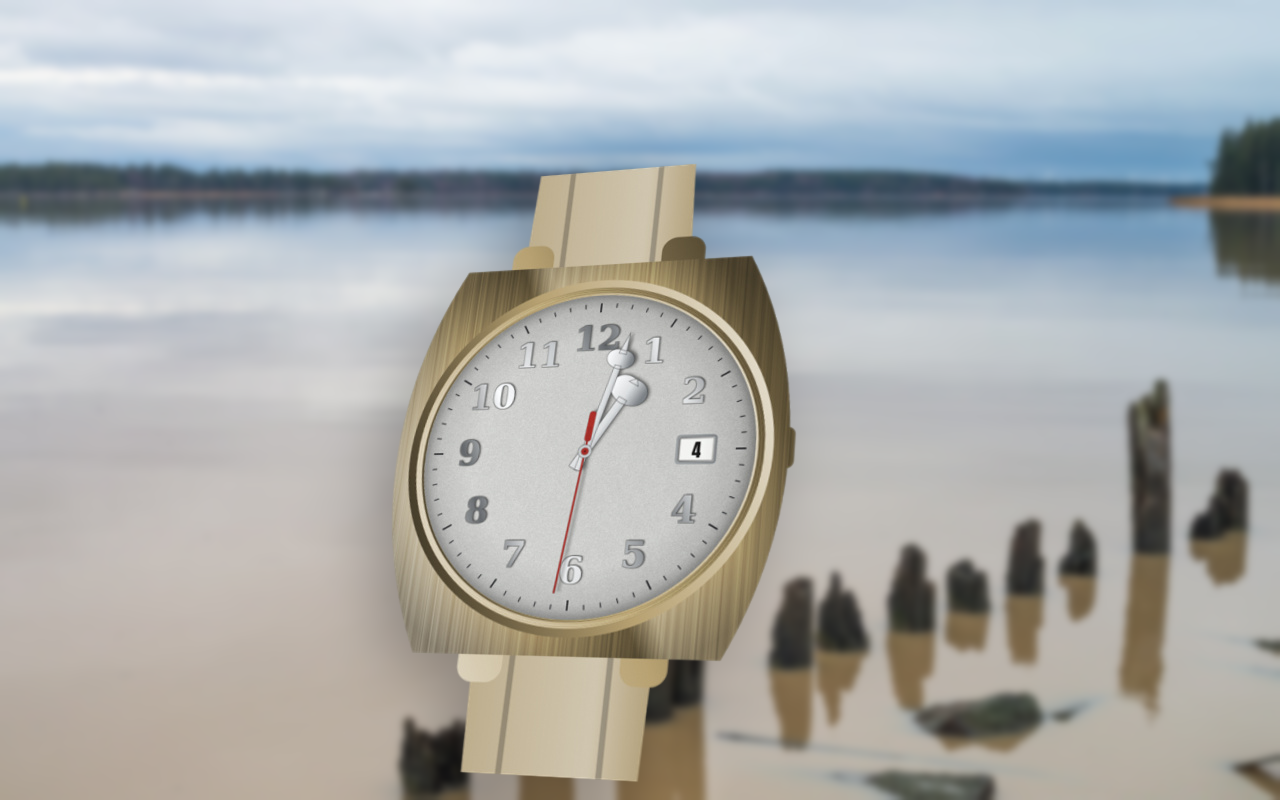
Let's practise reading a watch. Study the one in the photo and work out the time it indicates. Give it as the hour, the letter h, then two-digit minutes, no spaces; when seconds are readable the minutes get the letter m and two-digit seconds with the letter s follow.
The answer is 1h02m31s
